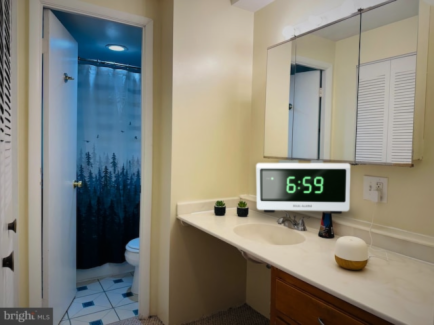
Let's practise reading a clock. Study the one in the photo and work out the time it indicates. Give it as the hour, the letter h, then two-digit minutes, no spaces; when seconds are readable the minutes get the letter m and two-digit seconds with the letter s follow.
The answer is 6h59
